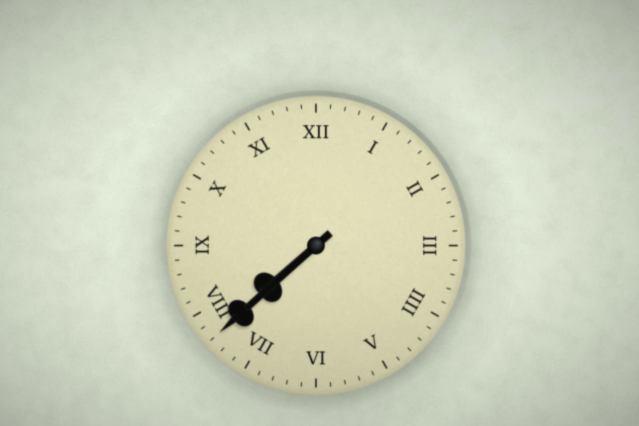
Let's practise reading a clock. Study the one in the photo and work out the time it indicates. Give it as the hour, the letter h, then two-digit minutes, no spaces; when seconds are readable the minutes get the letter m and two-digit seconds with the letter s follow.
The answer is 7h38
